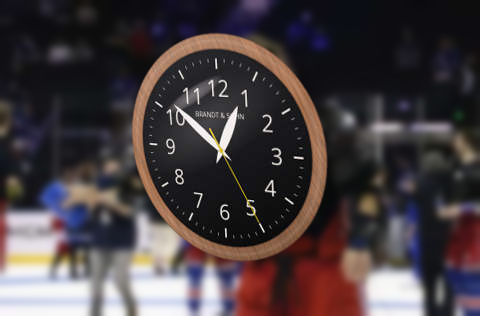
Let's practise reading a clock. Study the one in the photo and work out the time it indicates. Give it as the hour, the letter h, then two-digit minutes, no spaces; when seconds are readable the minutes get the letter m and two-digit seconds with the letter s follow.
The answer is 12h51m25s
